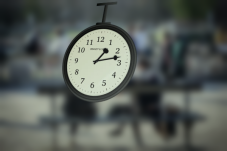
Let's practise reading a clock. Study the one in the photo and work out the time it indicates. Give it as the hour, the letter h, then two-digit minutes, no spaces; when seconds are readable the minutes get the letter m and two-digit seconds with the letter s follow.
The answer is 1h13
